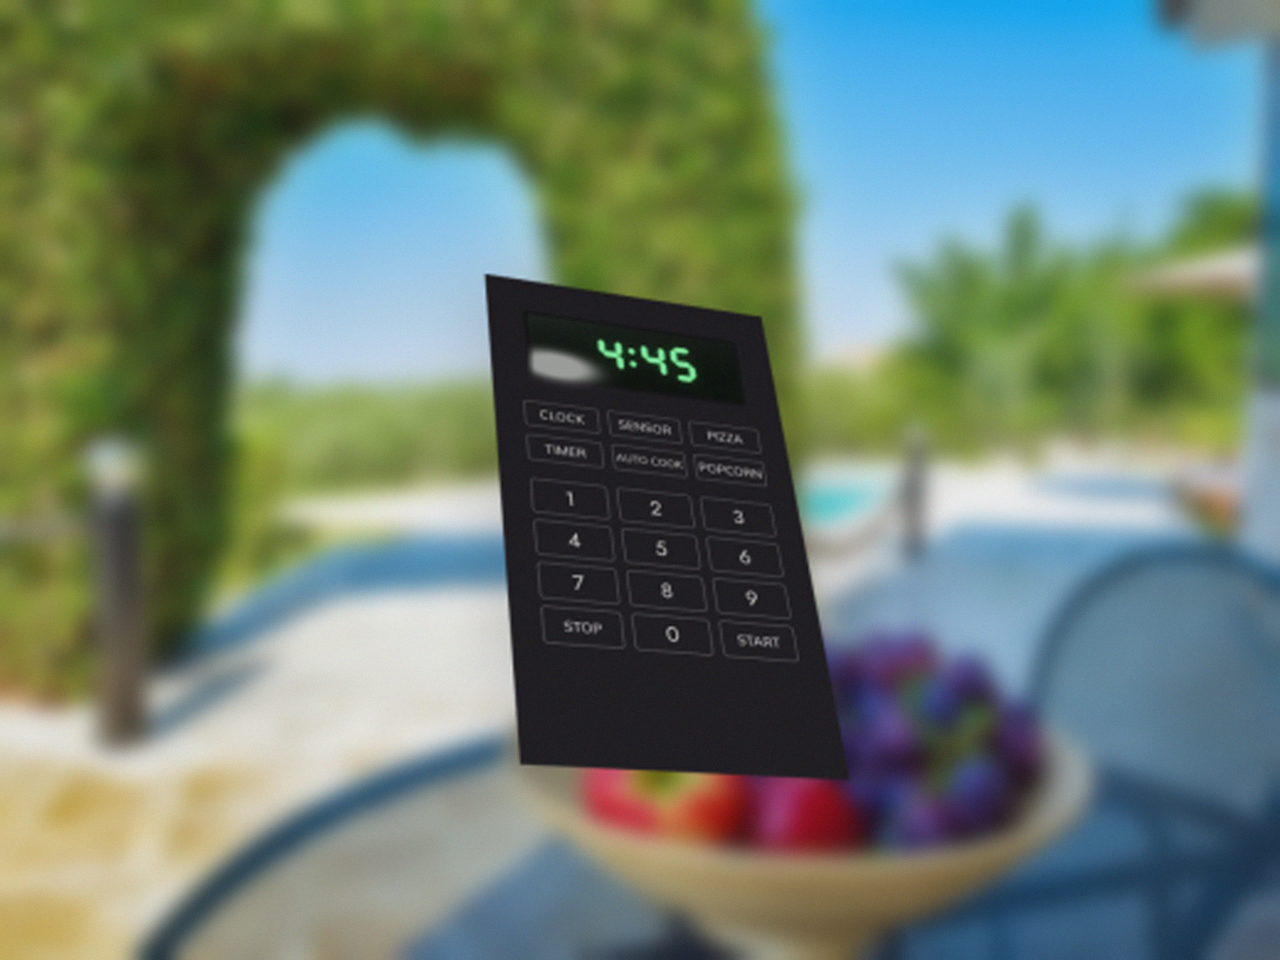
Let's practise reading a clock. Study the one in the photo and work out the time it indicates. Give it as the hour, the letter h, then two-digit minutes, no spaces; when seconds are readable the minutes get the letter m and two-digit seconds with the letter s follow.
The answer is 4h45
